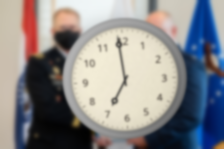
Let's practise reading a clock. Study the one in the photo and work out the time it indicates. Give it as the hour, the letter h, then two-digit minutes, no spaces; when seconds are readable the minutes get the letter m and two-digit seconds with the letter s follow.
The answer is 6h59
